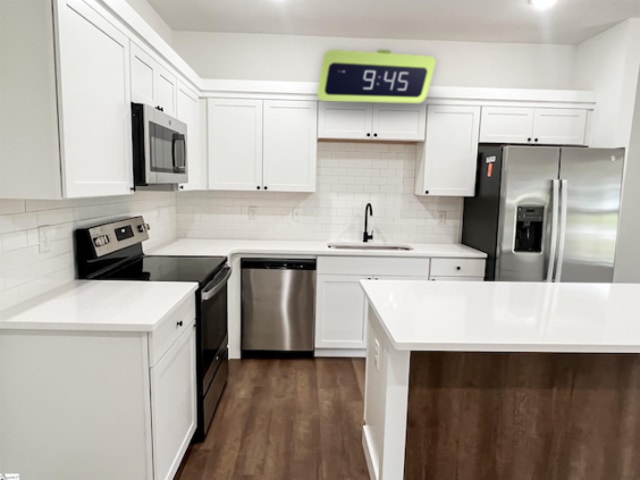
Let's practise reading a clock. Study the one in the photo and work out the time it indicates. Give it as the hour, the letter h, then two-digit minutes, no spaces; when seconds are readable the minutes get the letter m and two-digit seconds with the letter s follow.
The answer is 9h45
